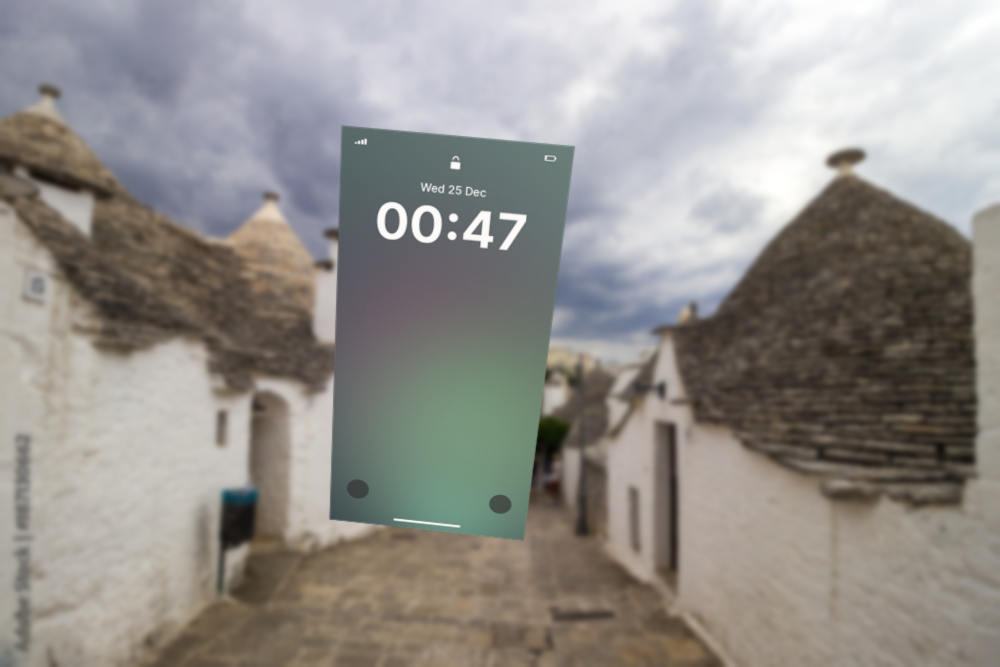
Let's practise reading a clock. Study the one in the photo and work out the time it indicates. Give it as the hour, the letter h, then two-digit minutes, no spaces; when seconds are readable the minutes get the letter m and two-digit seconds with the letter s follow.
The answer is 0h47
